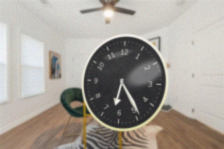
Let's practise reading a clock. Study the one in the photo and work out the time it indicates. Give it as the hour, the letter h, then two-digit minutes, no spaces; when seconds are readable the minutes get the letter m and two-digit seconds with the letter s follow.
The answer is 6h24
